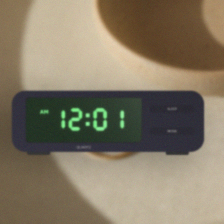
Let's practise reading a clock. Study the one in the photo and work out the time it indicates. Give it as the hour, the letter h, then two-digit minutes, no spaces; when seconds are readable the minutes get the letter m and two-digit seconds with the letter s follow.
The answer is 12h01
